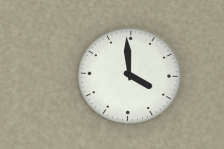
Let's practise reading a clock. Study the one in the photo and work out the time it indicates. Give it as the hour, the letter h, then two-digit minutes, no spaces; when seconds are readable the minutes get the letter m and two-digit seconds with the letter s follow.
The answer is 3h59
